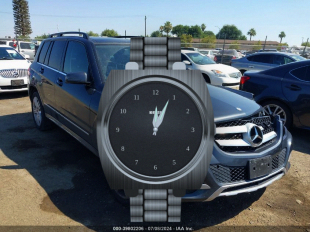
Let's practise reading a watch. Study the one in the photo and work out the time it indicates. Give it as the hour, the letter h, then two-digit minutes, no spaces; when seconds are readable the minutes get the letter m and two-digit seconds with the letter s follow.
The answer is 12h04
